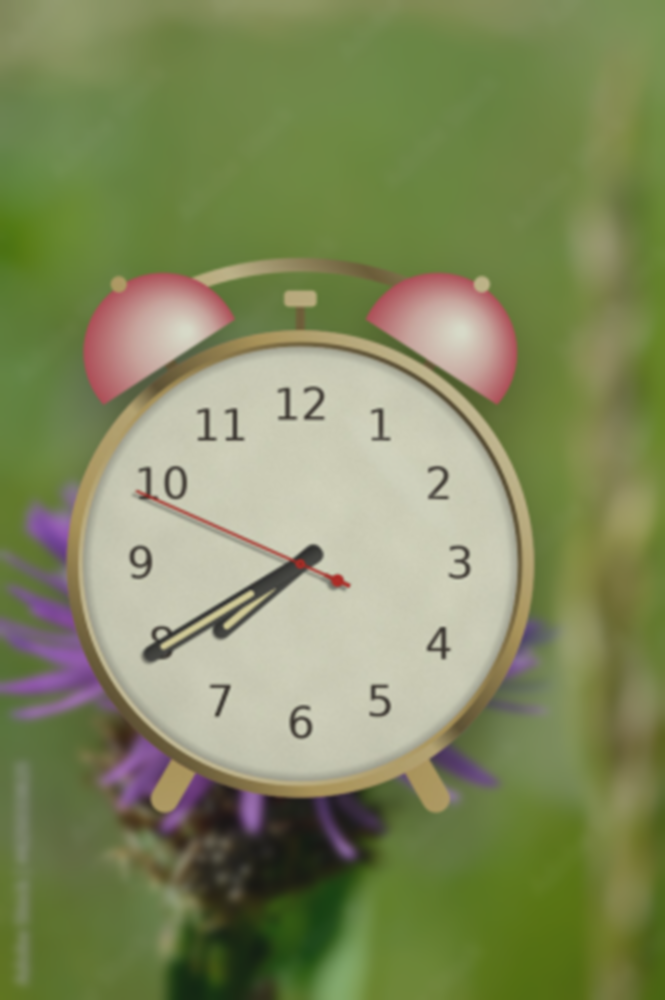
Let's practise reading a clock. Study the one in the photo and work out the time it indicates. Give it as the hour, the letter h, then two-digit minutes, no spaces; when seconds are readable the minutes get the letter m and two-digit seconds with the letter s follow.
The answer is 7h39m49s
